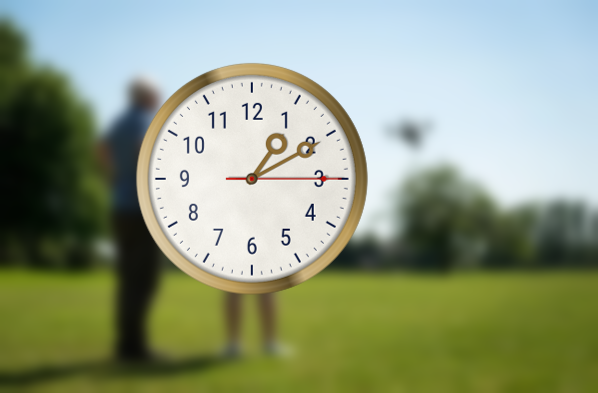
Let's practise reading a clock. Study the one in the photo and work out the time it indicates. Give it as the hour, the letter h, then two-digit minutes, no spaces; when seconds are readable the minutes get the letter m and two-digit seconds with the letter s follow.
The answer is 1h10m15s
